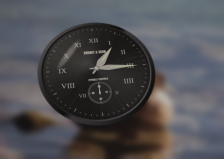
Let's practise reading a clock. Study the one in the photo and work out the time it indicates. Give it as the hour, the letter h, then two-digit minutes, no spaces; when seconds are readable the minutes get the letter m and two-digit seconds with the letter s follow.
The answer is 1h15
